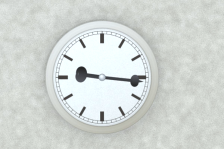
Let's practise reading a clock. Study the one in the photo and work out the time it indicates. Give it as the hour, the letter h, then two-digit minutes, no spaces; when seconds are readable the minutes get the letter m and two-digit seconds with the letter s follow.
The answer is 9h16
